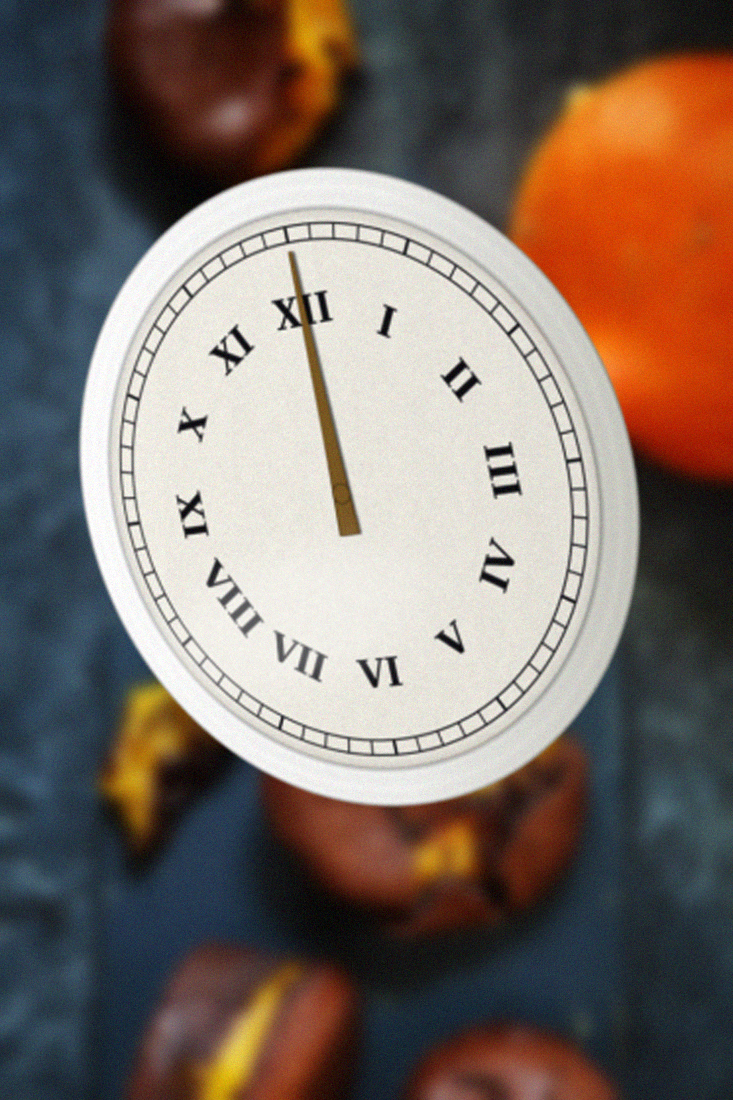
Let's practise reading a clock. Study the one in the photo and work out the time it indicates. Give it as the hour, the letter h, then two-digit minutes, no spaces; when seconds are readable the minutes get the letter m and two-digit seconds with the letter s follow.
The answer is 12h00
